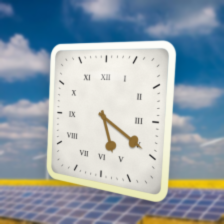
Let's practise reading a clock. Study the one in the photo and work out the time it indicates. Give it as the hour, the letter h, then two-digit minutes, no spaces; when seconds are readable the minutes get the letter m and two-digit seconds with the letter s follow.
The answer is 5h20
